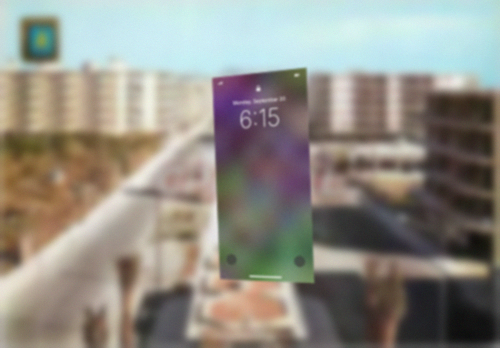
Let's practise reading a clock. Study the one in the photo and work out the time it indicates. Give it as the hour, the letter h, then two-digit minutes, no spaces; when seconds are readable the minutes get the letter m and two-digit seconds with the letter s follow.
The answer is 6h15
